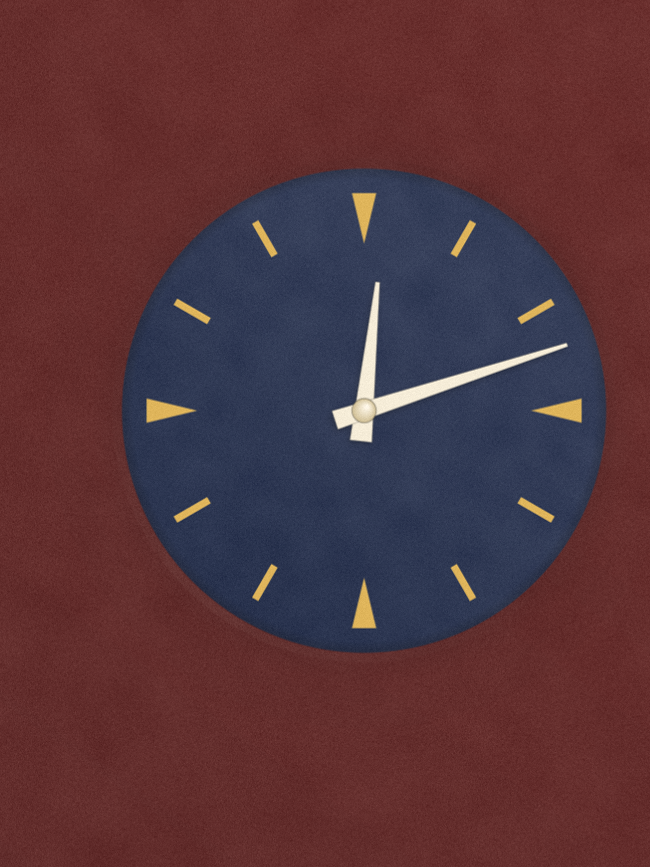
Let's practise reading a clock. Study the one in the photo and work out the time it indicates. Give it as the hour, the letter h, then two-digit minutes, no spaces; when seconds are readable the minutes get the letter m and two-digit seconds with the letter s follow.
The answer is 12h12
